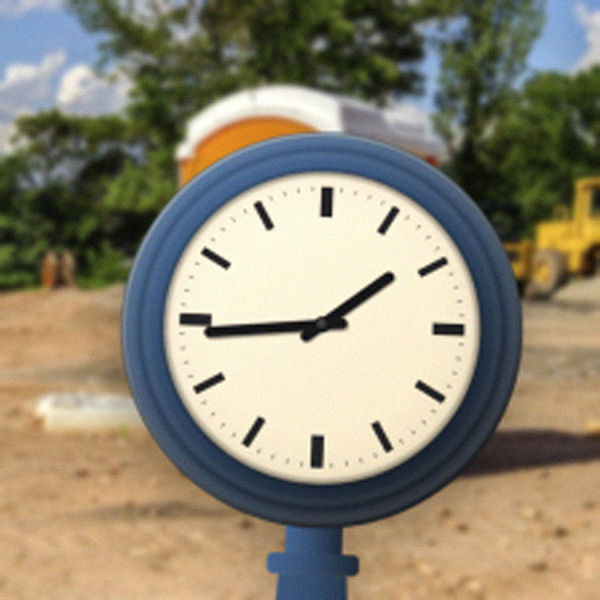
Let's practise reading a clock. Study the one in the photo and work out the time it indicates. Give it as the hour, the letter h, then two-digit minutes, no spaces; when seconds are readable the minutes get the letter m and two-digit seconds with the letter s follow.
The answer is 1h44
